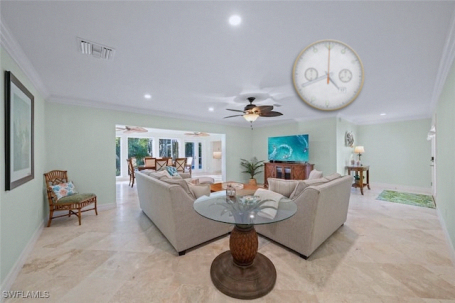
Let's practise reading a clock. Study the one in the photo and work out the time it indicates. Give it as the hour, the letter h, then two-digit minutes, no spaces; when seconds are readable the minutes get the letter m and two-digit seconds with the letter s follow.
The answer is 4h41
